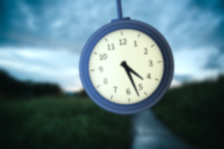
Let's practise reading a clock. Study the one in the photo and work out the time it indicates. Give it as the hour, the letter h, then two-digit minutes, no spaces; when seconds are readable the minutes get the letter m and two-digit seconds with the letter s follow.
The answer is 4h27
